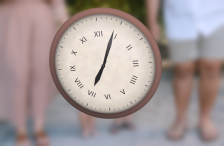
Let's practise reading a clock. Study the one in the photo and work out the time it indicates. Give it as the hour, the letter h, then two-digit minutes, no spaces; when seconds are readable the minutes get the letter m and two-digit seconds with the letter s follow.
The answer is 7h04
